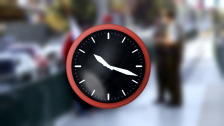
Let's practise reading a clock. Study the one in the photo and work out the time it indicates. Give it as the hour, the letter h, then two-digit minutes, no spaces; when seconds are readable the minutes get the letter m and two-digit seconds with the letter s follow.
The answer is 10h18
